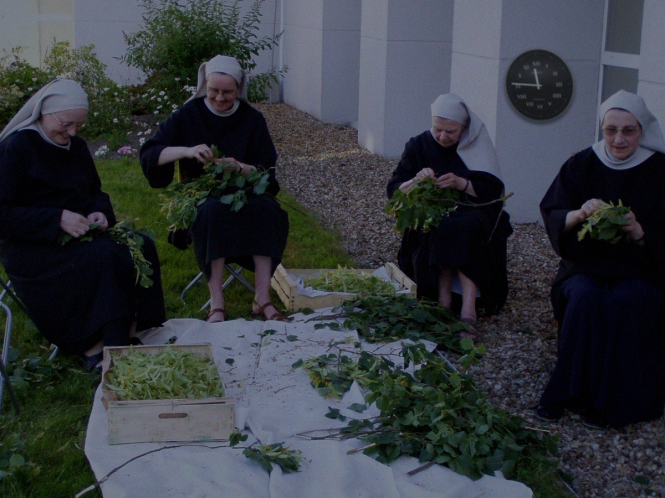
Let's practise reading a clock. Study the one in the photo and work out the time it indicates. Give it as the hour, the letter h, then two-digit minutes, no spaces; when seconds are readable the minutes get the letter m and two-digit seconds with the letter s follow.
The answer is 11h46
